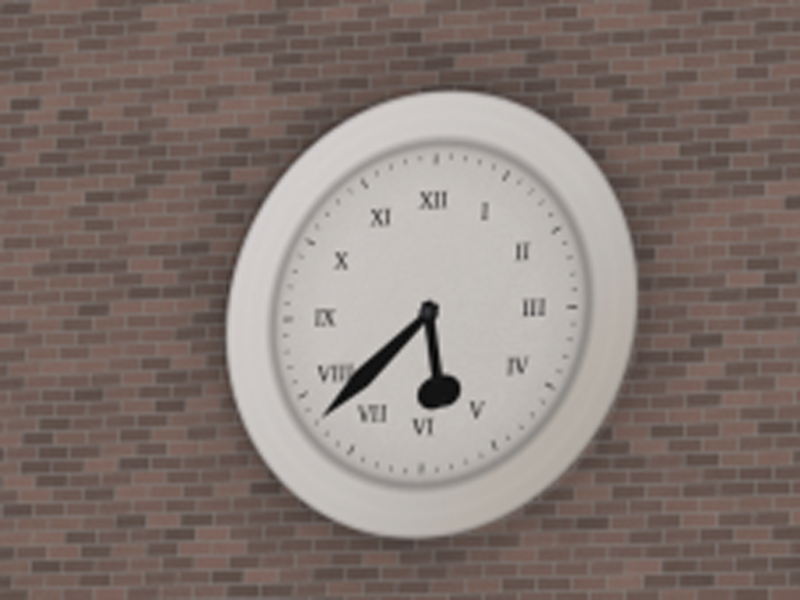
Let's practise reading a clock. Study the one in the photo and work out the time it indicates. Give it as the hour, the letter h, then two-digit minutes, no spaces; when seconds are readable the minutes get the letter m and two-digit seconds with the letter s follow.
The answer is 5h38
